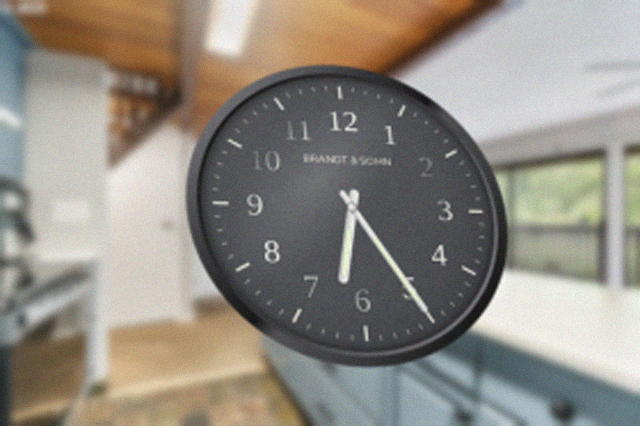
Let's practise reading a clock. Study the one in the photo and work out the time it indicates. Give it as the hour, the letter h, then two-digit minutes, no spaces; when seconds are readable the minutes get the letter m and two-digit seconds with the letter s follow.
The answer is 6h25
